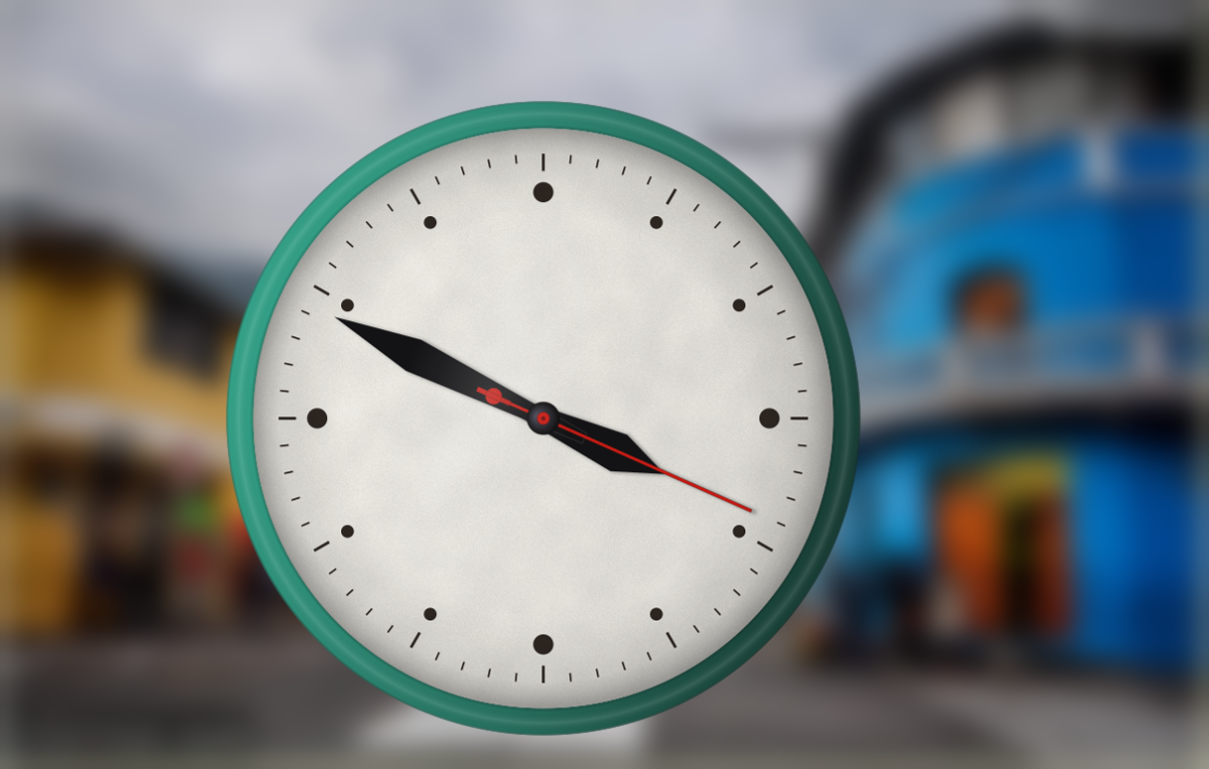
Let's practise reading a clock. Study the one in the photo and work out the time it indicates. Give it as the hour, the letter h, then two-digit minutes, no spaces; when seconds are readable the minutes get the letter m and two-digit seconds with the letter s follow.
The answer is 3h49m19s
